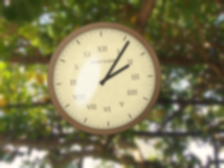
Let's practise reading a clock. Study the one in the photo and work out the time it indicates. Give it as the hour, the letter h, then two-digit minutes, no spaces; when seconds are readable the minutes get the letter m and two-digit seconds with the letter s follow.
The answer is 2h06
